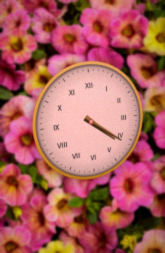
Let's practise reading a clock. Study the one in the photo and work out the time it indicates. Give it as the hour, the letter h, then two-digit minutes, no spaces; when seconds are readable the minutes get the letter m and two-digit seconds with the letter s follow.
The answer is 4h21
